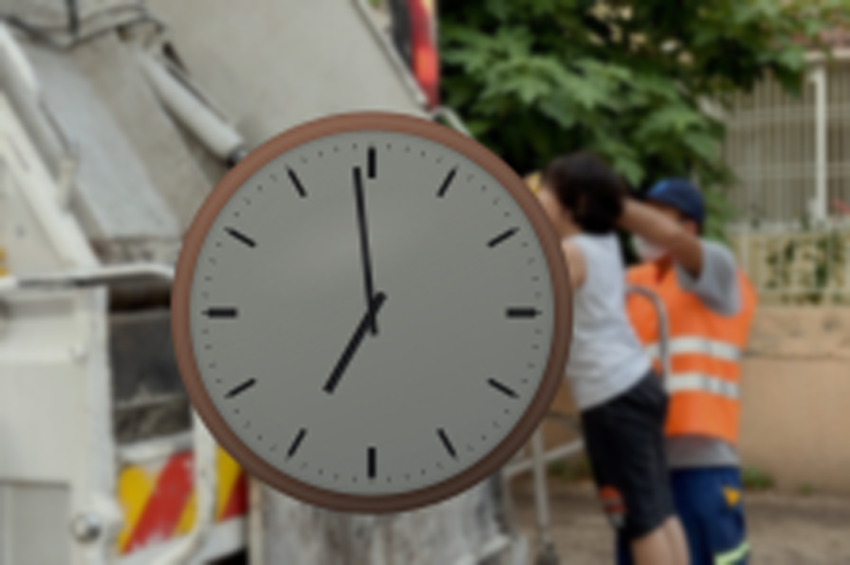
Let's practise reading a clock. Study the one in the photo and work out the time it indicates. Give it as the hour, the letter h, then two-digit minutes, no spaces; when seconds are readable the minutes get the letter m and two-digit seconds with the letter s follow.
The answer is 6h59
